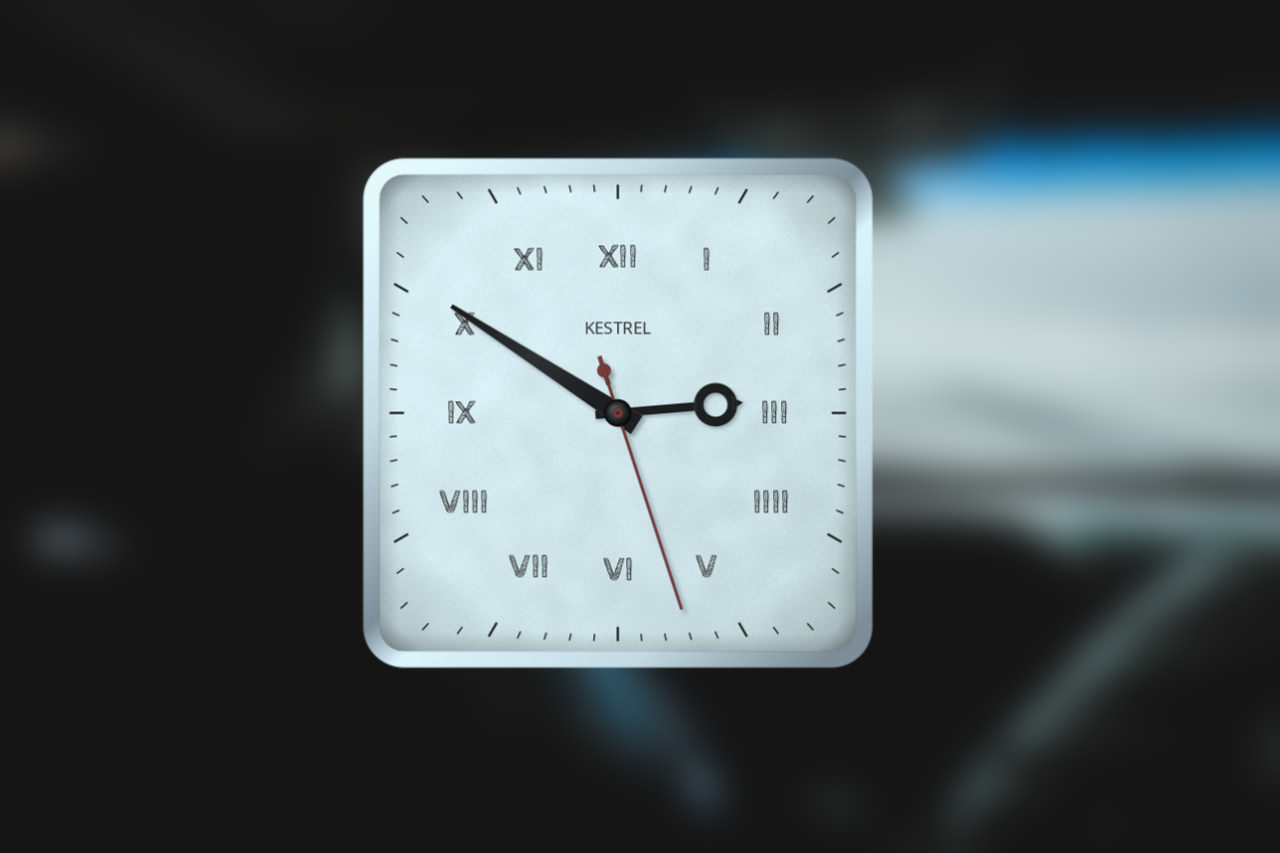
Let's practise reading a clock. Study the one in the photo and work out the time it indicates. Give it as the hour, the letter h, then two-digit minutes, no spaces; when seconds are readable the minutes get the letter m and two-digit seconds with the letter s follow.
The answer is 2h50m27s
